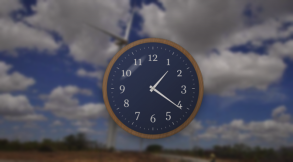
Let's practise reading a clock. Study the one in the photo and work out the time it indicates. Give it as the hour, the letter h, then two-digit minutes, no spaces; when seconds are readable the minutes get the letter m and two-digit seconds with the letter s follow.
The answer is 1h21
